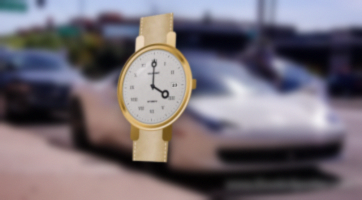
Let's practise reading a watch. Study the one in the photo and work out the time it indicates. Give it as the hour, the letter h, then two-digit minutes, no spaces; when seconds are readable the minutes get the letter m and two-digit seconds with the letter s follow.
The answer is 4h00
